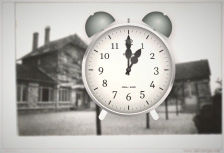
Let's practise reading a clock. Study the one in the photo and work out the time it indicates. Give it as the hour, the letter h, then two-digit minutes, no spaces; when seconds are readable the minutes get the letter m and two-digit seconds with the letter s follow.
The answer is 1h00
